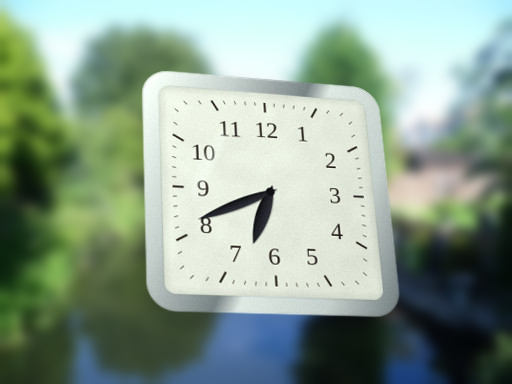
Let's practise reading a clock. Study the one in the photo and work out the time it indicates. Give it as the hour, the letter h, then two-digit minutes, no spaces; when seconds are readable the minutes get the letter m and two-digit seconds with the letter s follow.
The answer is 6h41
